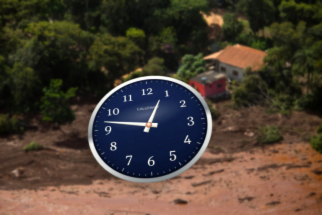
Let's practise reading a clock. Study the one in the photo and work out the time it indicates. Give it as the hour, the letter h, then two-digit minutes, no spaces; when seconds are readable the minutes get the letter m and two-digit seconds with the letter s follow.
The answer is 12h47
